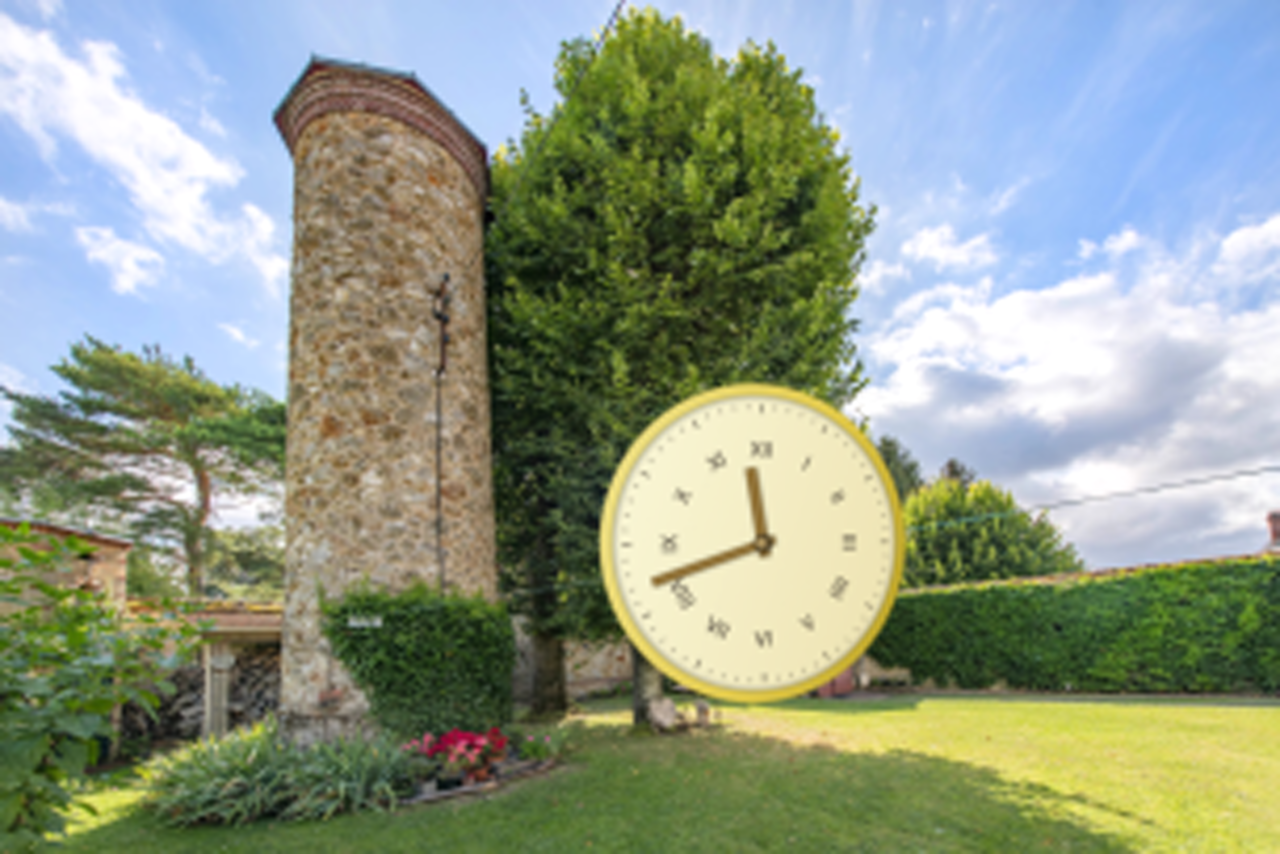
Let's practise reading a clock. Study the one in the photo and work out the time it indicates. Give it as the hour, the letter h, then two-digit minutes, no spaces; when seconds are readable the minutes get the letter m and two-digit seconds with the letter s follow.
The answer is 11h42
